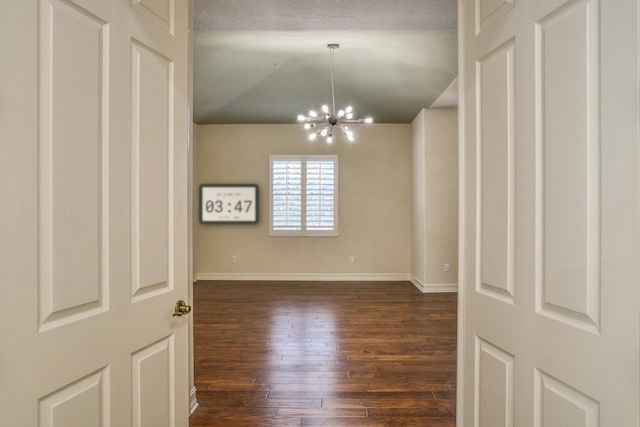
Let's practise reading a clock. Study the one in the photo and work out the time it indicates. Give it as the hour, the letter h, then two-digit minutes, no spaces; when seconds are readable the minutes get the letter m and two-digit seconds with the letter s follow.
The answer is 3h47
